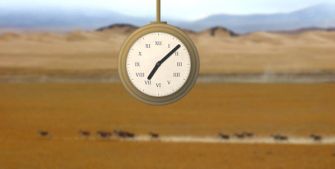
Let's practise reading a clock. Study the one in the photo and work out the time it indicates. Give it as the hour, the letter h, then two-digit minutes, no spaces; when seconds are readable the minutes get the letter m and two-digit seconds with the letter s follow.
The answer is 7h08
